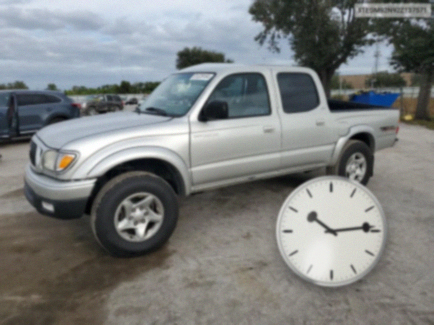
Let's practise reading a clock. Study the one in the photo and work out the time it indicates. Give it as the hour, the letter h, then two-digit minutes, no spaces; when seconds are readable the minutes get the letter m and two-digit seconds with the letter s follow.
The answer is 10h14
